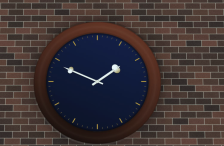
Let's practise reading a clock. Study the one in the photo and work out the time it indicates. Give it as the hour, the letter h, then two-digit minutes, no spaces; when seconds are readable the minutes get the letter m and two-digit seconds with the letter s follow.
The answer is 1h49
